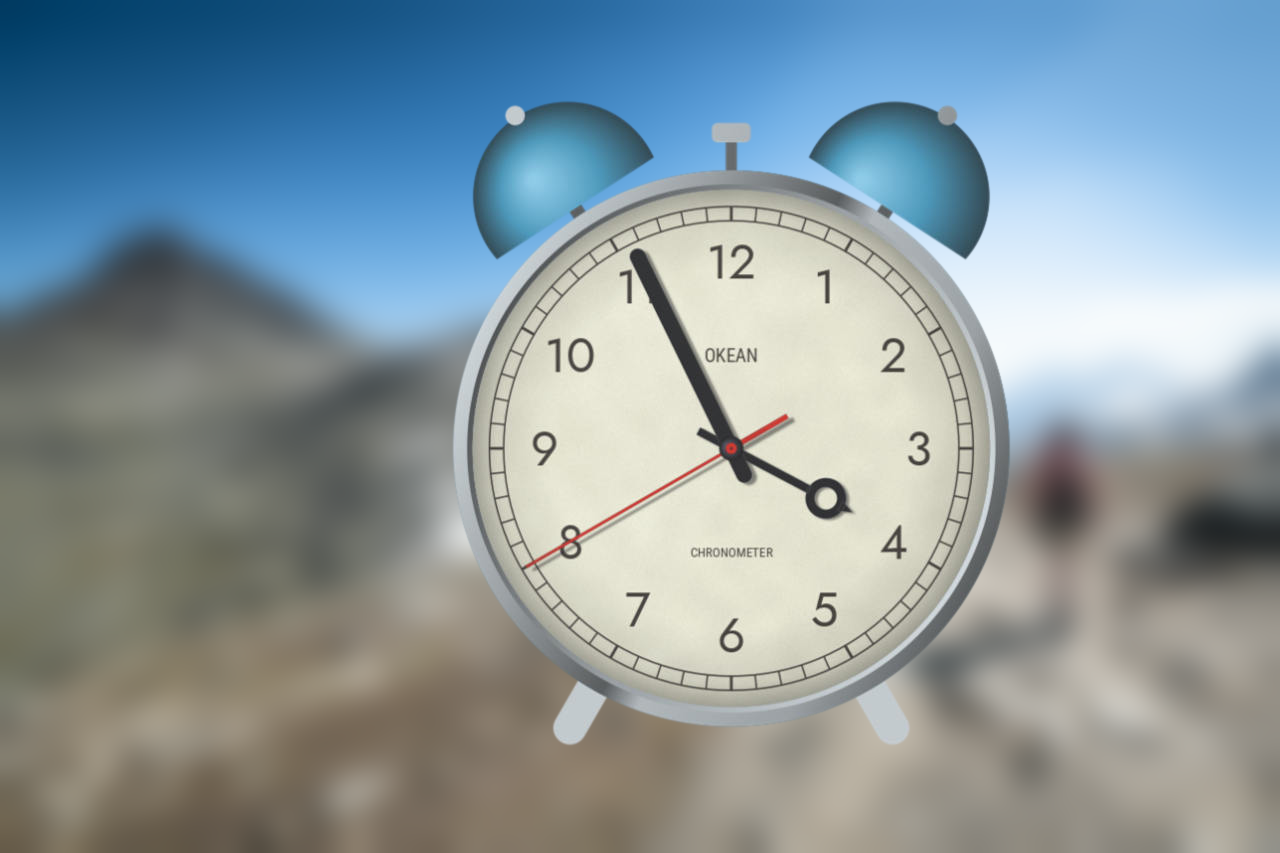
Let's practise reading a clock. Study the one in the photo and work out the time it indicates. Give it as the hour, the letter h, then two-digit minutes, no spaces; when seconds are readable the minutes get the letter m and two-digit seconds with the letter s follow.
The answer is 3h55m40s
